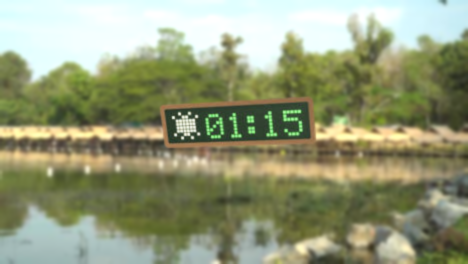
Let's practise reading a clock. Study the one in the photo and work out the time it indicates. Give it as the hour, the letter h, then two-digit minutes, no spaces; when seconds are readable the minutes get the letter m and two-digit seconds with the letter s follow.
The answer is 1h15
